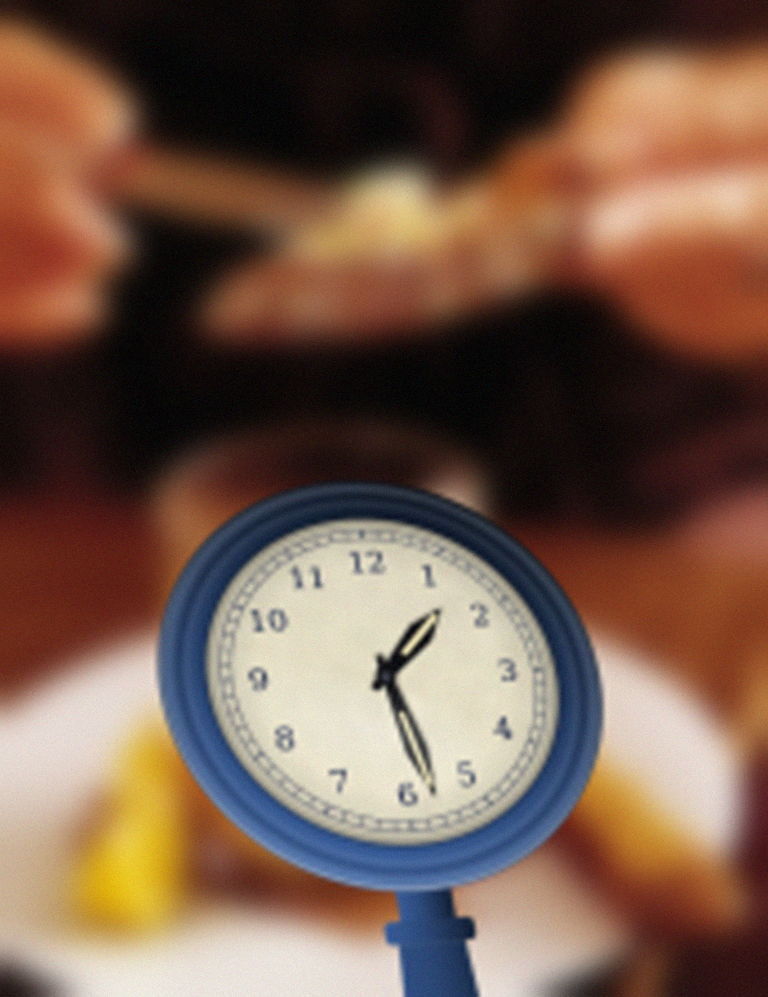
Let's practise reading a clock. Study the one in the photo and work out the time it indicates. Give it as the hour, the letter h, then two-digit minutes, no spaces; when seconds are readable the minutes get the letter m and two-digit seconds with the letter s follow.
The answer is 1h28
